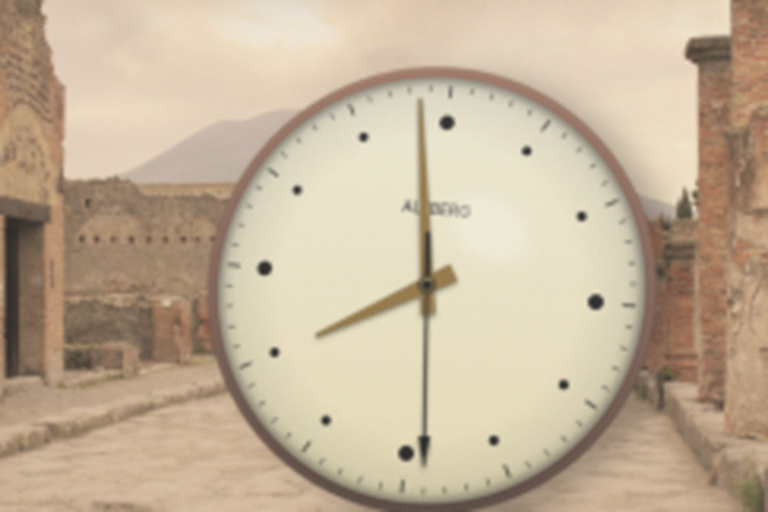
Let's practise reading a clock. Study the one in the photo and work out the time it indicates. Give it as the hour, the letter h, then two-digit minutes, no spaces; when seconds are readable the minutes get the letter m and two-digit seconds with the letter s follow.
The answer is 7h58m29s
